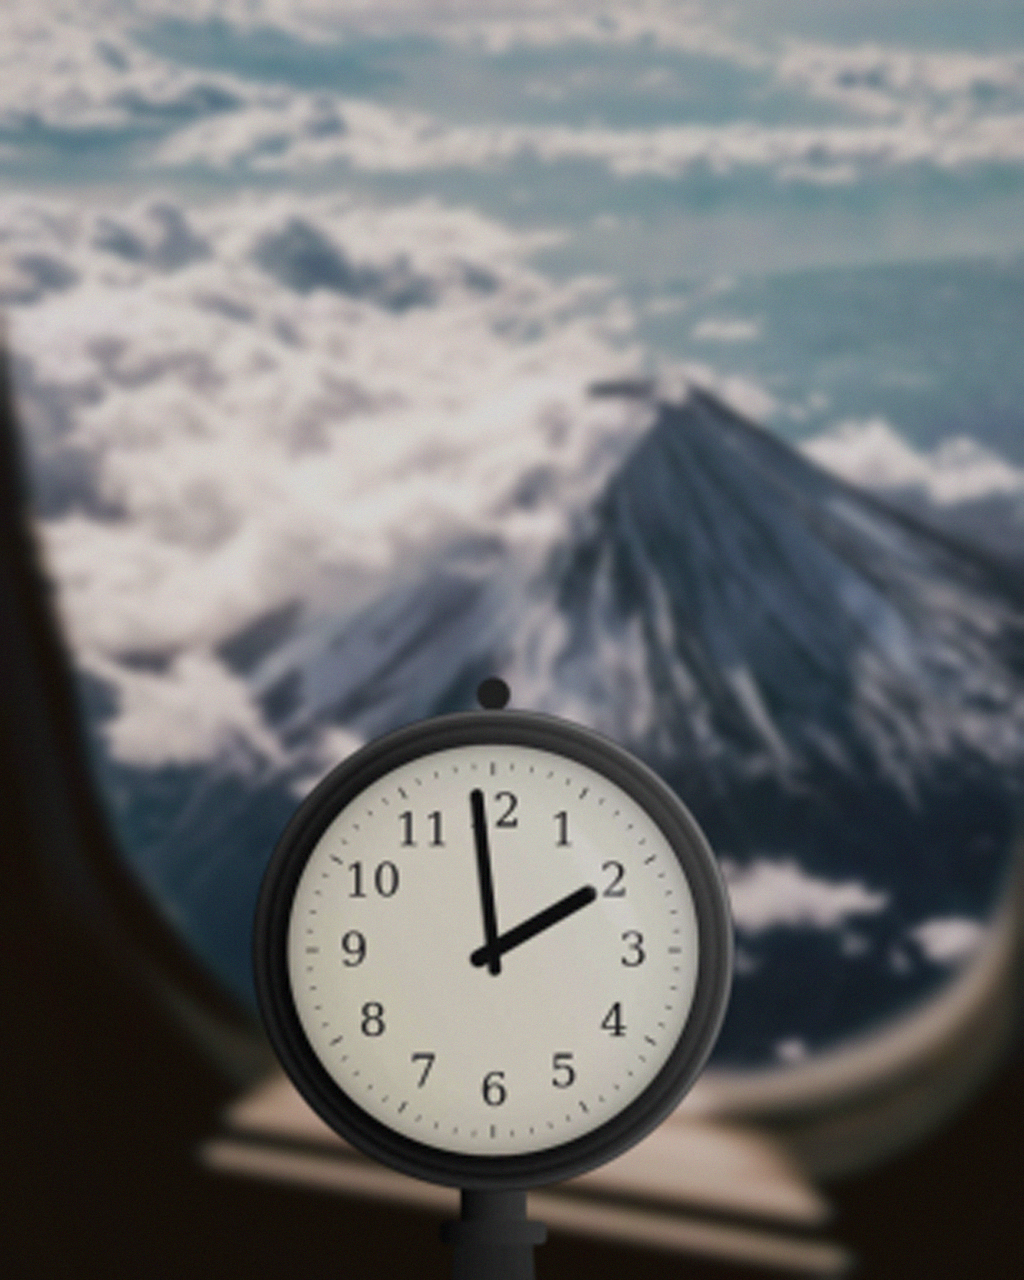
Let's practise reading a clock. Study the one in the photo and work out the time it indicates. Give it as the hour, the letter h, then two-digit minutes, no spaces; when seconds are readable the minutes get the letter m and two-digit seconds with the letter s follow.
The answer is 1h59
